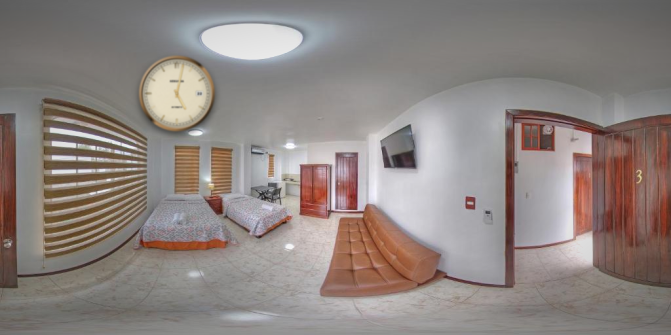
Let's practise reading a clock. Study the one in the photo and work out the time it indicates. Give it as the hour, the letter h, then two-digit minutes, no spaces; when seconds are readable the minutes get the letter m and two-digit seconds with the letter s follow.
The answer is 5h02
